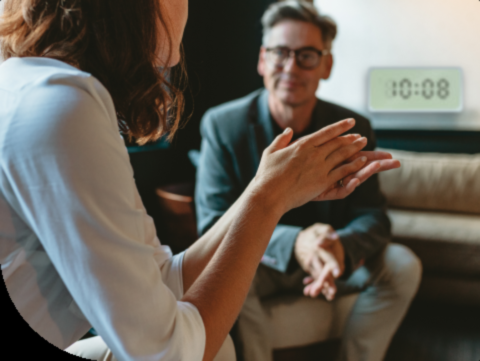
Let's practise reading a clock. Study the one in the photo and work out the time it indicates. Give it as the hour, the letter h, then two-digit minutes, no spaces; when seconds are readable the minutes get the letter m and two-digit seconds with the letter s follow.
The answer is 10h08
